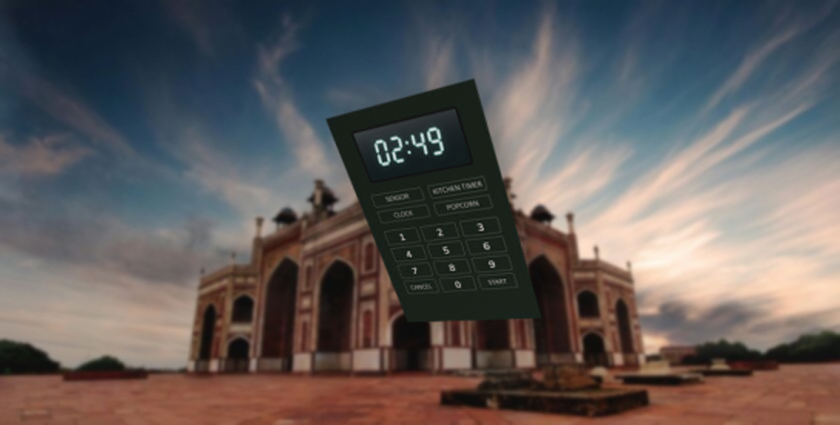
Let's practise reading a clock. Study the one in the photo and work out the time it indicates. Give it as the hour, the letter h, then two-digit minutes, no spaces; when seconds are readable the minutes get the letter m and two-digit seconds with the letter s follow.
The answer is 2h49
